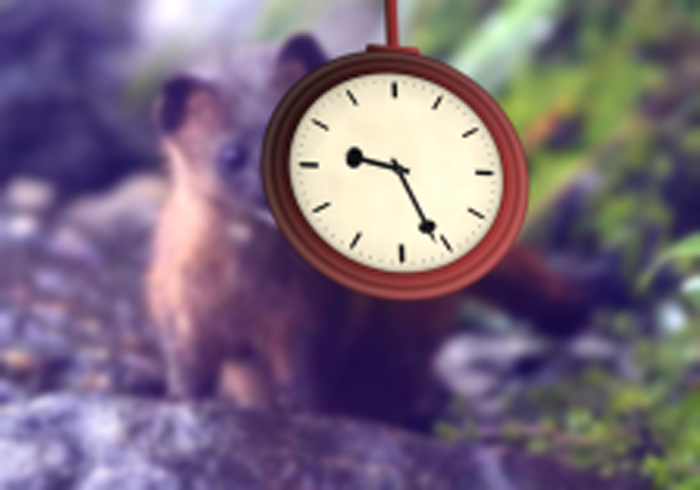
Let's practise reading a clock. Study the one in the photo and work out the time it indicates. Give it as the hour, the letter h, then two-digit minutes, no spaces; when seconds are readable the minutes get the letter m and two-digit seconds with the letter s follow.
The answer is 9h26
